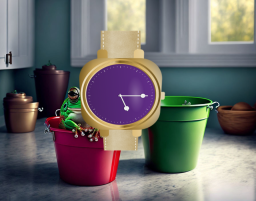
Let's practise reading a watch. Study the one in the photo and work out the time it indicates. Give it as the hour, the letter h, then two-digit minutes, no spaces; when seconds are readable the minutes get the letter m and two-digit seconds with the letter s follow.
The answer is 5h15
